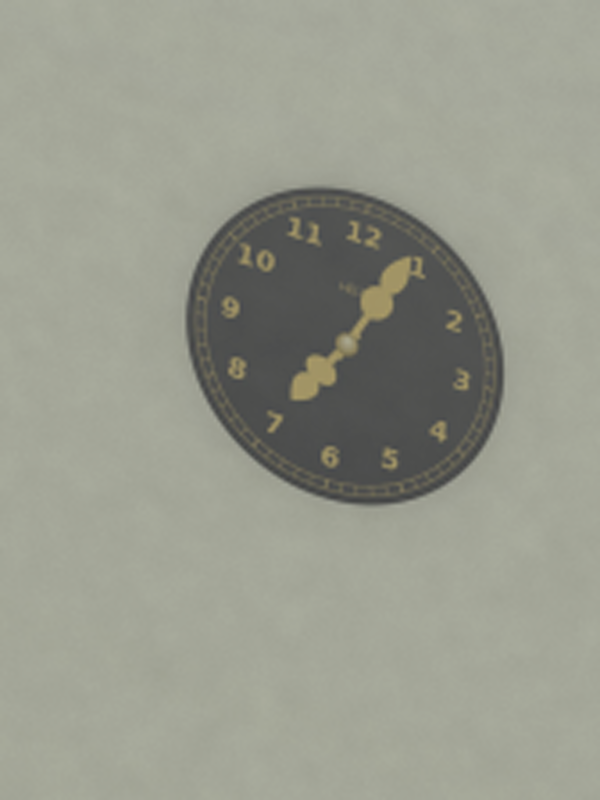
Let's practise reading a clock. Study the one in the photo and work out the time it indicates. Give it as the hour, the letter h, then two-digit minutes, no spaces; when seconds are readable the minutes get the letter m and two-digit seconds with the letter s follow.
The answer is 7h04
